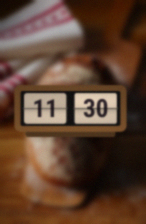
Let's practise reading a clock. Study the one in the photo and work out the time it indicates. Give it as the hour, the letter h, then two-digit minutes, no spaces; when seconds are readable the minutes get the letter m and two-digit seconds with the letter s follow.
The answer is 11h30
